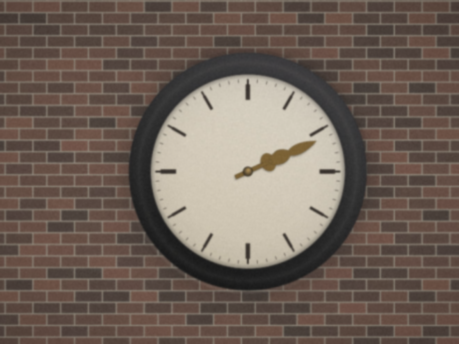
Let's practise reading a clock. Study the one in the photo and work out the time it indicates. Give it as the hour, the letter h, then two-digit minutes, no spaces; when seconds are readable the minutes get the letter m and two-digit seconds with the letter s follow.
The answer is 2h11
